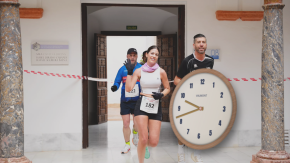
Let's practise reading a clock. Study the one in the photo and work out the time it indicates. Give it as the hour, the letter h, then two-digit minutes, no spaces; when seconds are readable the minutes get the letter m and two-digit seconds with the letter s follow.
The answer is 9h42
